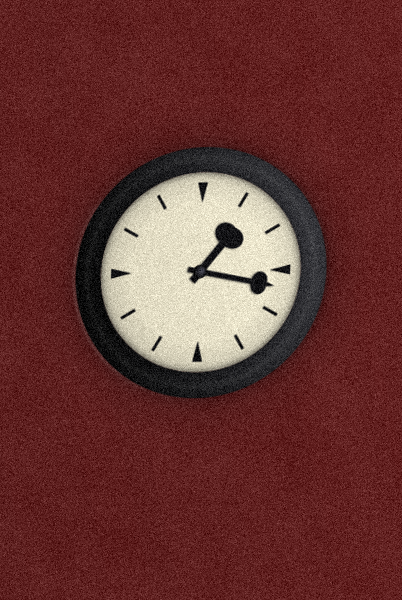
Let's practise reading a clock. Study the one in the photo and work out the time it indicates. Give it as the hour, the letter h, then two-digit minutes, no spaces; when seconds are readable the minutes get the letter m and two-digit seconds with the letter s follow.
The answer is 1h17
